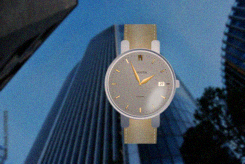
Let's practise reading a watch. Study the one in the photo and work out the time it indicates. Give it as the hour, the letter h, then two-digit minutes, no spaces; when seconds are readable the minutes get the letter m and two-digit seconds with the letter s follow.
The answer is 1h56
